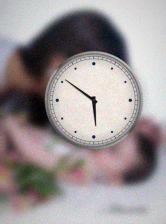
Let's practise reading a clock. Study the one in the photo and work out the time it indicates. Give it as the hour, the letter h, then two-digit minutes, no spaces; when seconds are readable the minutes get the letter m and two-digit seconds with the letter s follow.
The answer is 5h51
